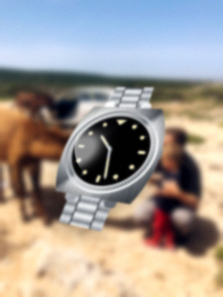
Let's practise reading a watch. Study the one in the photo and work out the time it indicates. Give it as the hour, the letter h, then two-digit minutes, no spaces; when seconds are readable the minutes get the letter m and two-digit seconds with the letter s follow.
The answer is 10h28
